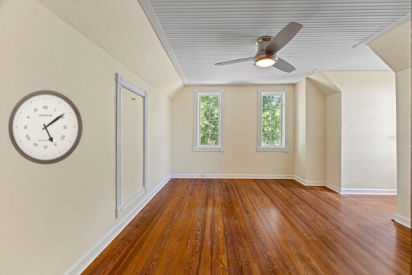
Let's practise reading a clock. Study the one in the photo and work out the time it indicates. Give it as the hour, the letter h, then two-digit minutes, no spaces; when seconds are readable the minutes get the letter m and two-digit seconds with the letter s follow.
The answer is 5h09
